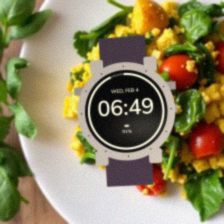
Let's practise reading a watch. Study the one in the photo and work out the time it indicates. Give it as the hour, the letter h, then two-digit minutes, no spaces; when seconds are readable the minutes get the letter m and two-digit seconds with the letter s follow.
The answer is 6h49
